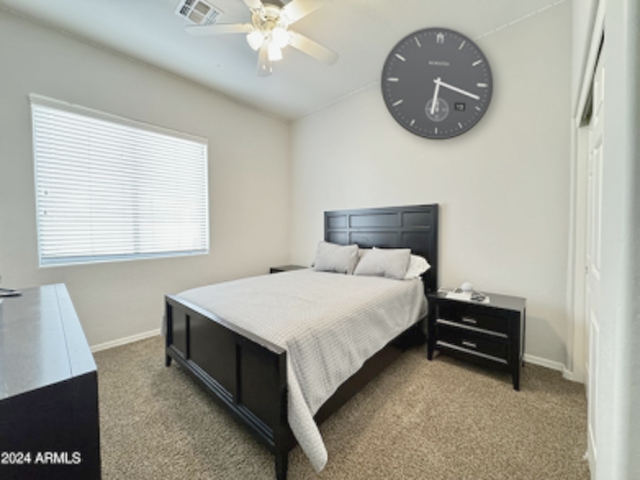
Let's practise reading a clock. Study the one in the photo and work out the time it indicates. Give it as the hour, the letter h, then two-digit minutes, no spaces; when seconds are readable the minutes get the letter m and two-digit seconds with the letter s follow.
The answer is 6h18
